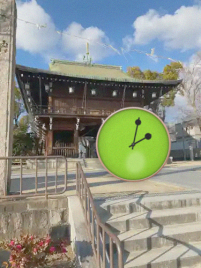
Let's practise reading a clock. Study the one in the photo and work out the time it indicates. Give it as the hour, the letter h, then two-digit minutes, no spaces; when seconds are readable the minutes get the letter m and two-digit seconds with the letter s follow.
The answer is 2h02
